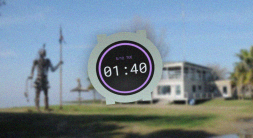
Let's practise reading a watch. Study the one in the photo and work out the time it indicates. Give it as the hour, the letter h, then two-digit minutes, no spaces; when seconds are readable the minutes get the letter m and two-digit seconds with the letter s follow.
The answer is 1h40
